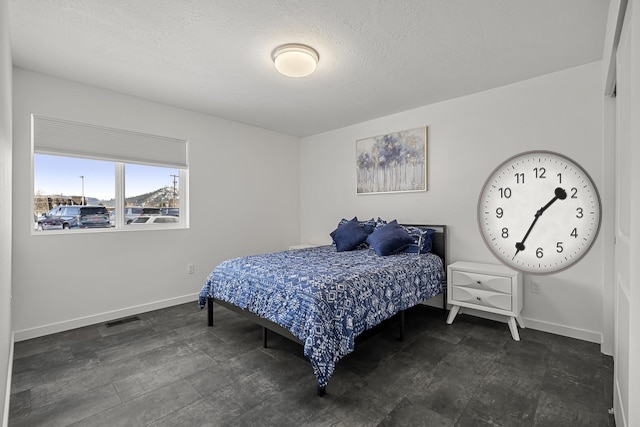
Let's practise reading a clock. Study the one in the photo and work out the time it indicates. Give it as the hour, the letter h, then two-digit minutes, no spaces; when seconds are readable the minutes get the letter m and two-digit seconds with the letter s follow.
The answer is 1h35
